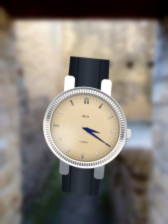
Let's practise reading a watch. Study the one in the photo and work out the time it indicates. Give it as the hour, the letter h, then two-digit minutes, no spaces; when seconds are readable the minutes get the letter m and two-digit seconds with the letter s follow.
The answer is 3h20
